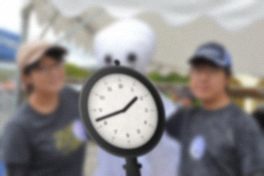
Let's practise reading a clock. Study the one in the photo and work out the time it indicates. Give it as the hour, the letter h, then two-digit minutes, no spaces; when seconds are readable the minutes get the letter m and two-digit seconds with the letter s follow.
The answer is 1h42
